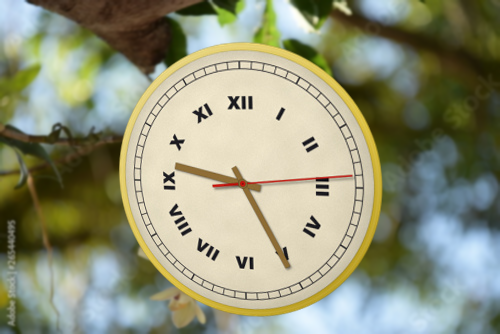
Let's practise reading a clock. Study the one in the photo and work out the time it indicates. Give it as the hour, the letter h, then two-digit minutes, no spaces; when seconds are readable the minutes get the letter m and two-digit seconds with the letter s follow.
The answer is 9h25m14s
